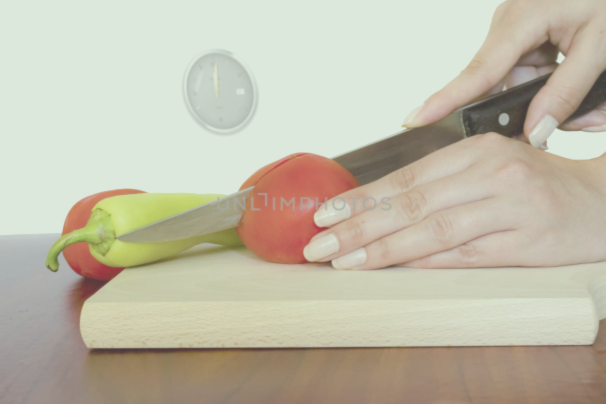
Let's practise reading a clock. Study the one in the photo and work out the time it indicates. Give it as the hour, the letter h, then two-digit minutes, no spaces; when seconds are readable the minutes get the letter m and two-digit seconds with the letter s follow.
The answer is 12h01
